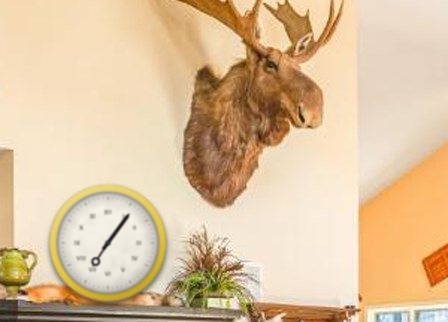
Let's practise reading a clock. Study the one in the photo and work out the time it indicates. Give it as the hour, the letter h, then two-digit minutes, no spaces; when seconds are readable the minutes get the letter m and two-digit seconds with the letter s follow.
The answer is 7h06
